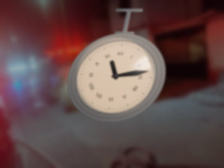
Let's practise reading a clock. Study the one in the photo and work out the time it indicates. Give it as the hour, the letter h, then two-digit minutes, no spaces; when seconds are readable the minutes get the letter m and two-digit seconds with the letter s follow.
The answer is 11h13
